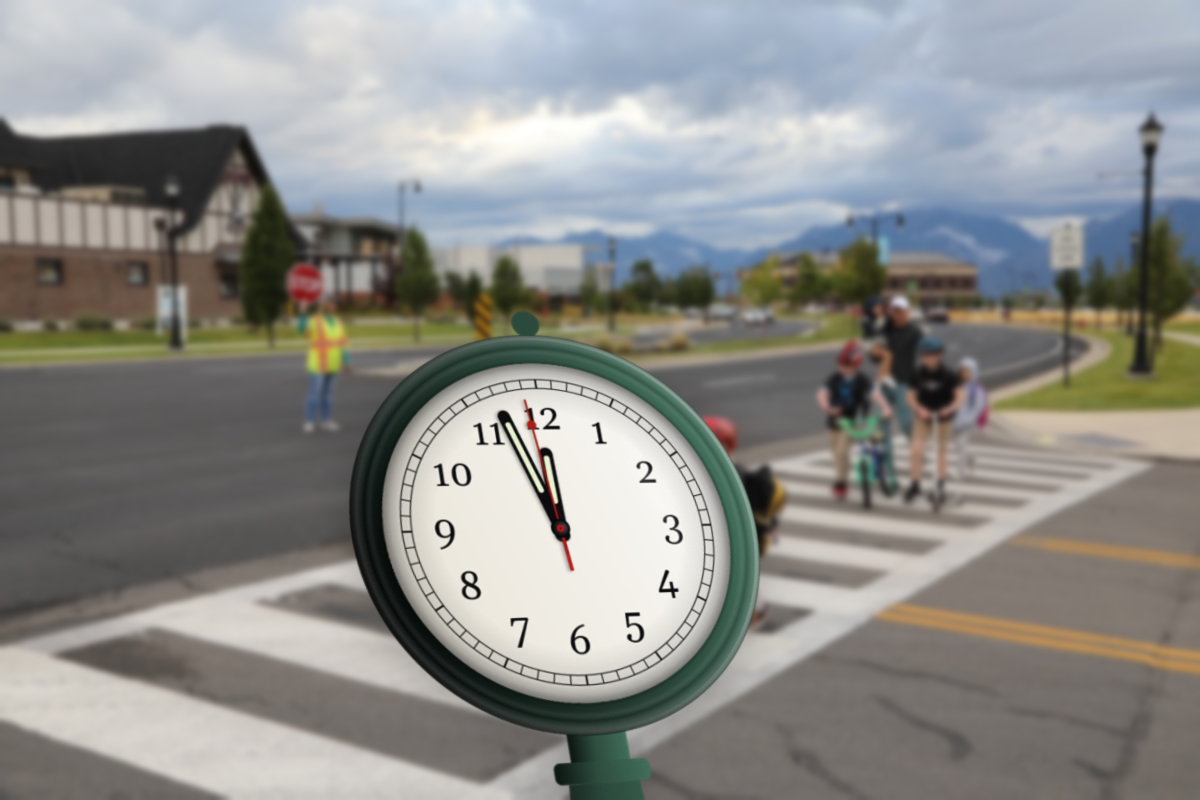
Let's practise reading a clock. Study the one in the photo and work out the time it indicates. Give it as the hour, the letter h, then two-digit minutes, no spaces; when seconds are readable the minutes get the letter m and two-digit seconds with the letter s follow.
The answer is 11h56m59s
